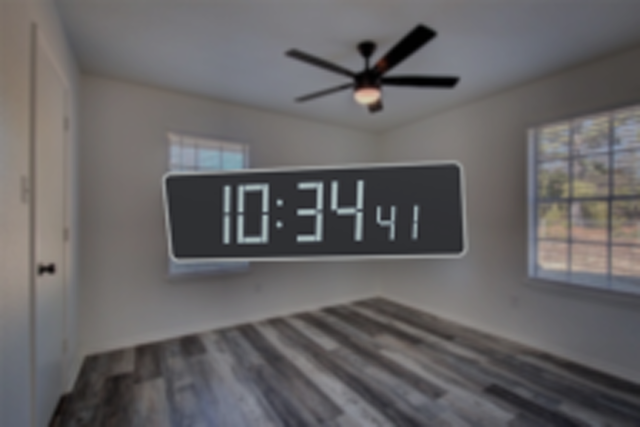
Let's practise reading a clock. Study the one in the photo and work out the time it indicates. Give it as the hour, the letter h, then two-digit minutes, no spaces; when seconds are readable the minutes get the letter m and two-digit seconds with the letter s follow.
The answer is 10h34m41s
